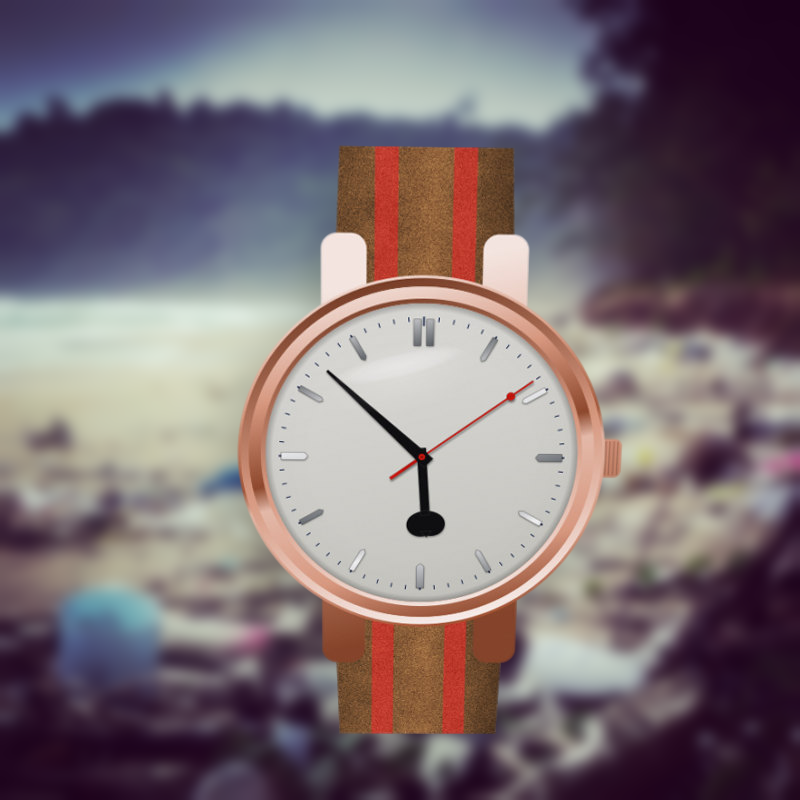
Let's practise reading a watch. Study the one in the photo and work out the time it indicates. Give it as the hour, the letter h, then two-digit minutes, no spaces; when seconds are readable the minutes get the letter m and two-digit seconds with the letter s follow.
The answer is 5h52m09s
